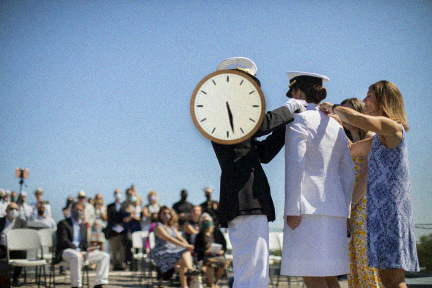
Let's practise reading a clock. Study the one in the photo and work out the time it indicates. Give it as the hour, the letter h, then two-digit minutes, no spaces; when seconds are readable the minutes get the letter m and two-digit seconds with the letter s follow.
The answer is 5h28
